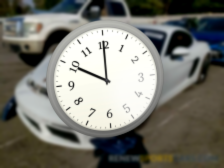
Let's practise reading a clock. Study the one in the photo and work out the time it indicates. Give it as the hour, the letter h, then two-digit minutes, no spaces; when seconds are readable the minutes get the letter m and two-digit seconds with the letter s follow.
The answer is 10h00
